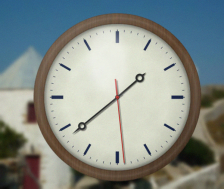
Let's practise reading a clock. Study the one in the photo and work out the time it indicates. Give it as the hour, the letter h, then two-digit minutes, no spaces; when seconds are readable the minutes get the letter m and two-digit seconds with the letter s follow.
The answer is 1h38m29s
